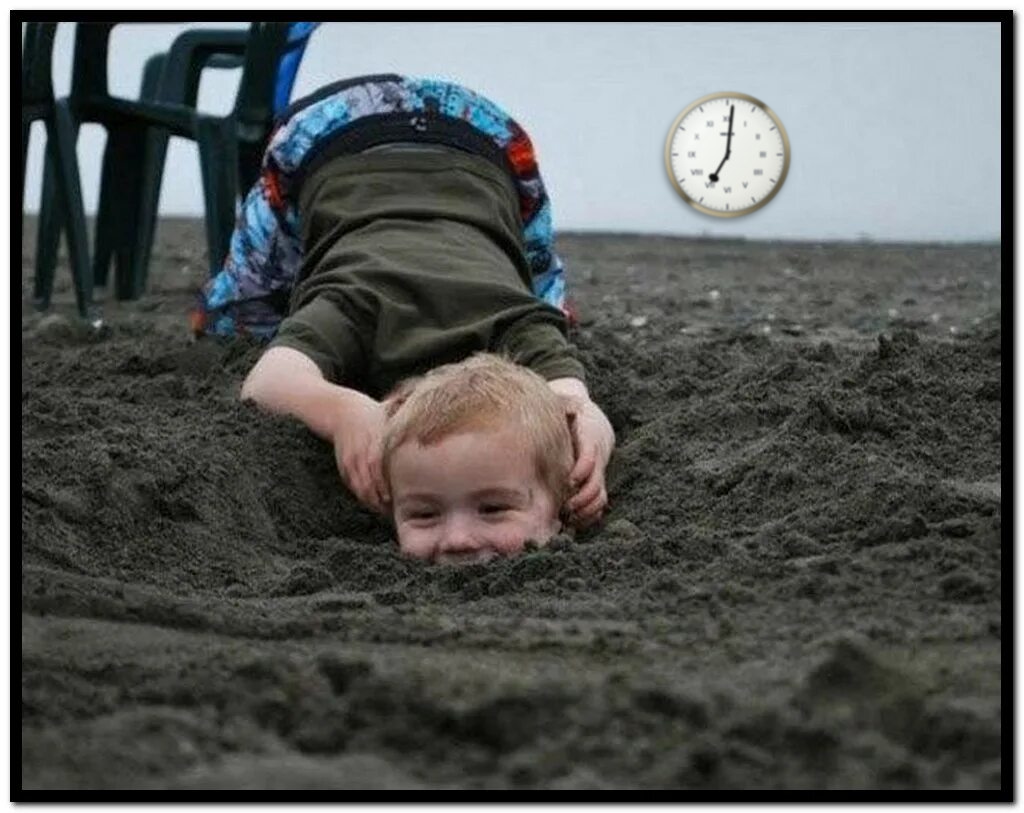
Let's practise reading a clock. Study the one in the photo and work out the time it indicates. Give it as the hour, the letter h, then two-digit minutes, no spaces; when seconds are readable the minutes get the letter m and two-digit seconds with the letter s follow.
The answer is 7h01
